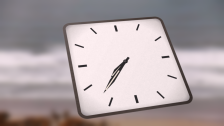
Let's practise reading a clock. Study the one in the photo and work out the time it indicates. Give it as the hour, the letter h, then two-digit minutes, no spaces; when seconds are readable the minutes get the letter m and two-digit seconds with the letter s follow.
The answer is 7h37
